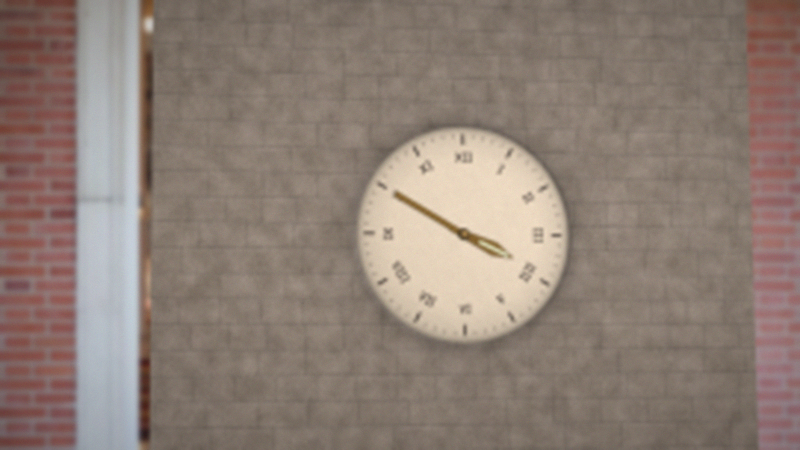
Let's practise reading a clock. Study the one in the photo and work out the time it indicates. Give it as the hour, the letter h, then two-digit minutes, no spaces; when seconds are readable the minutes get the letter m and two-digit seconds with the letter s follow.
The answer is 3h50
